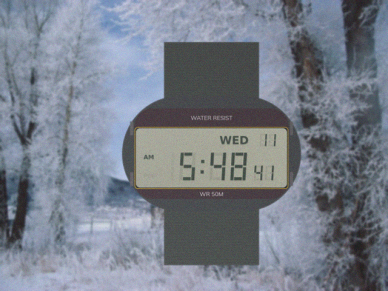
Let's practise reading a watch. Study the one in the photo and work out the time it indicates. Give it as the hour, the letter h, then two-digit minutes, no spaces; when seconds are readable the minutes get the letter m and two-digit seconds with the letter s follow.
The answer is 5h48m41s
